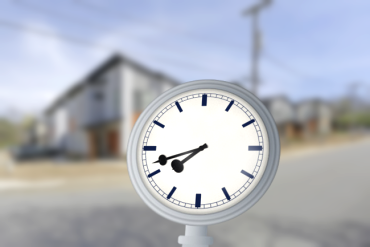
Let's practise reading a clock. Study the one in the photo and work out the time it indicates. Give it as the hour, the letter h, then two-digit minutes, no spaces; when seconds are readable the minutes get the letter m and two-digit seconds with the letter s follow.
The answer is 7h42
